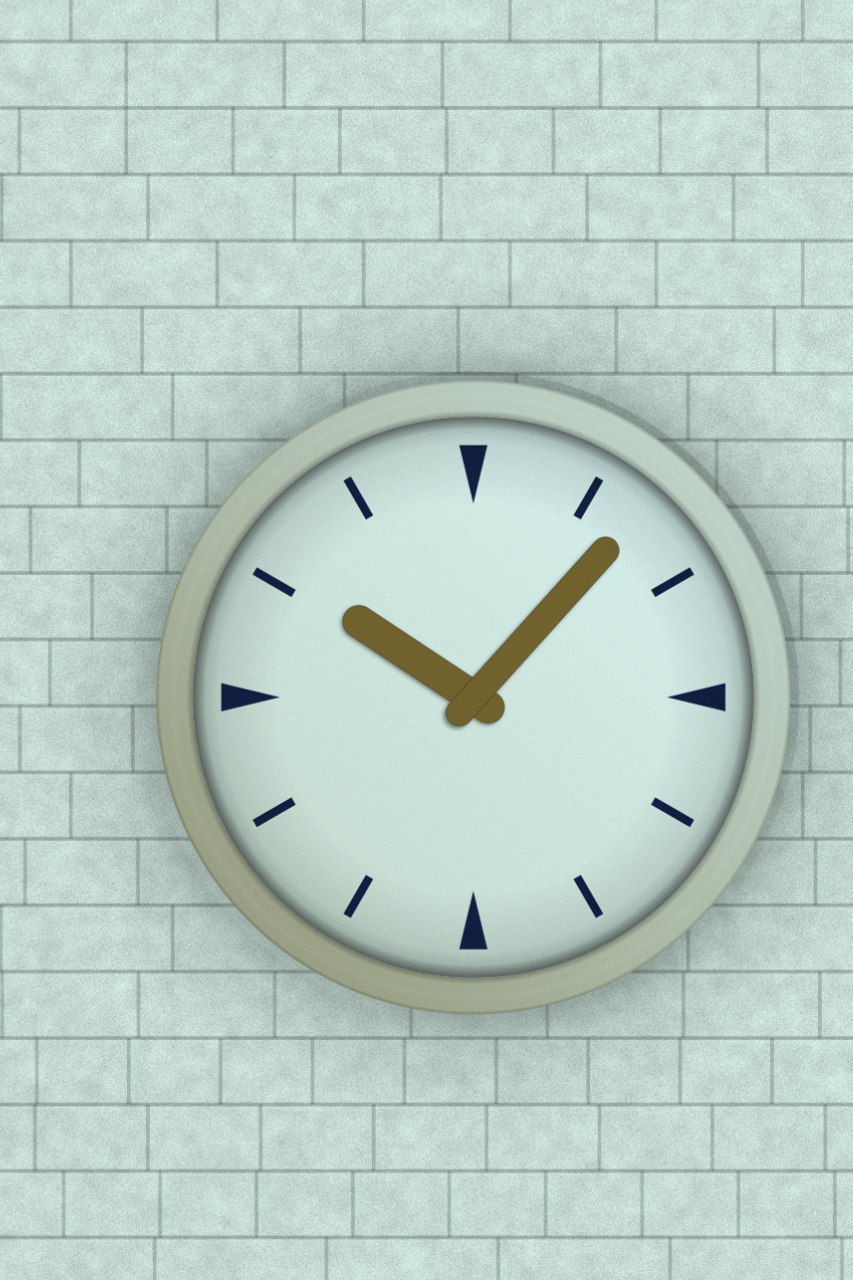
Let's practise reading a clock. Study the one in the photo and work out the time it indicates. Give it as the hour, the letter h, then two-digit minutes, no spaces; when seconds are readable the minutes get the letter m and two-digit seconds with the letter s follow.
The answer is 10h07
